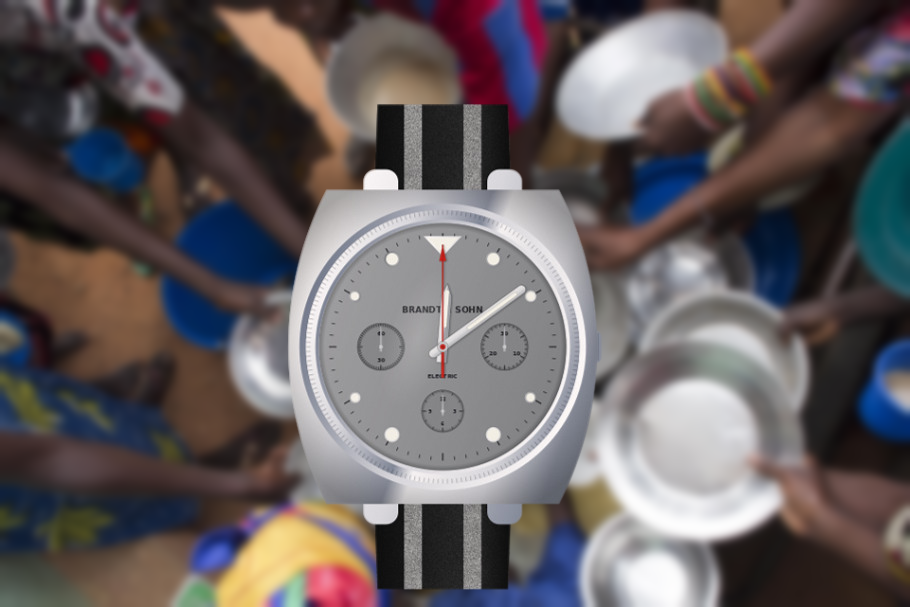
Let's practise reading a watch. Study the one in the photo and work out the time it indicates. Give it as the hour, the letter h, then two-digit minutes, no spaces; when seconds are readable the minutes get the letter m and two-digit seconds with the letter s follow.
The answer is 12h09
